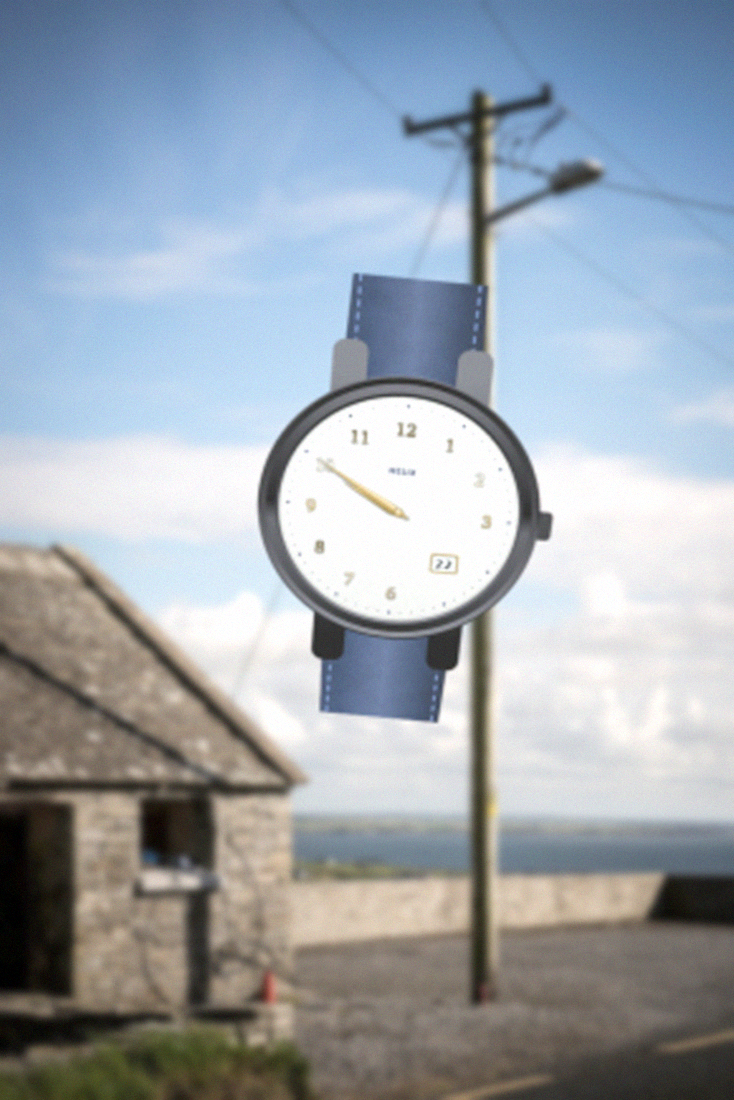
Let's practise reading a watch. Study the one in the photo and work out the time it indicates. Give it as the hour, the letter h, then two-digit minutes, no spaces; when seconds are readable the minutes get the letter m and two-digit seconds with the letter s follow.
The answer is 9h50
